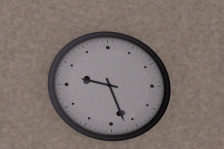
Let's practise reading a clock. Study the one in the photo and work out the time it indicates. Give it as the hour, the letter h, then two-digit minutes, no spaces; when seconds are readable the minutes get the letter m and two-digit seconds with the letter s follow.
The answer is 9h27
